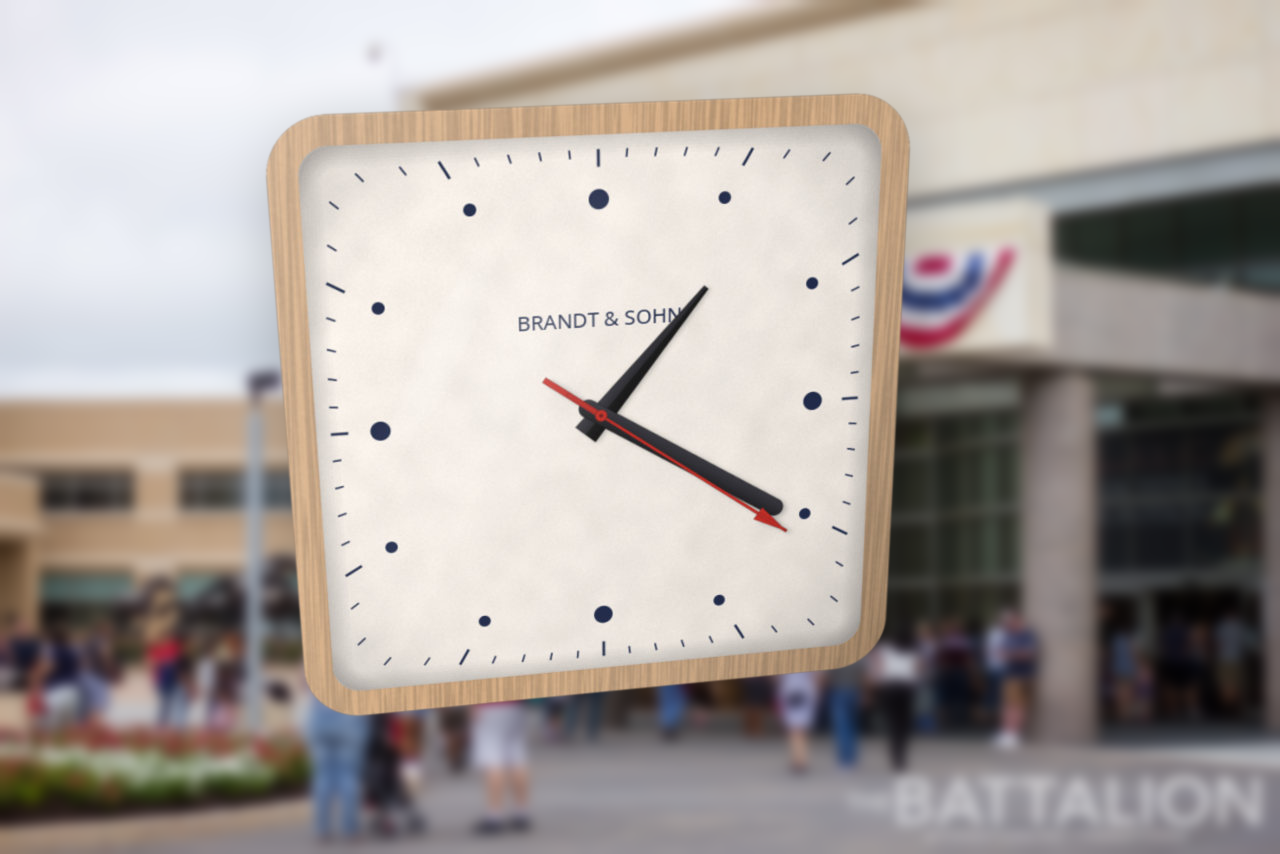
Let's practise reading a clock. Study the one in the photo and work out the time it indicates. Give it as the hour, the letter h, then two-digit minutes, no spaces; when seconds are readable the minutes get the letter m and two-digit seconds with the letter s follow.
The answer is 1h20m21s
